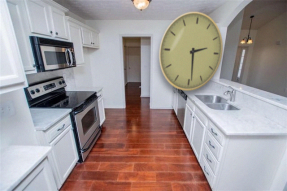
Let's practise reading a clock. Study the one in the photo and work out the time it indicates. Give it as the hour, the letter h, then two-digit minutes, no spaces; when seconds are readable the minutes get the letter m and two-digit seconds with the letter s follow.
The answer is 2h29
